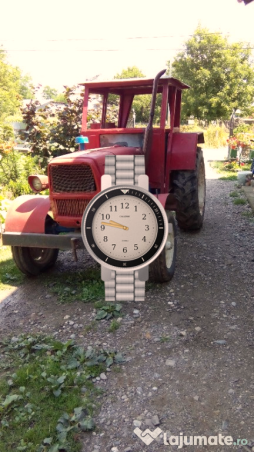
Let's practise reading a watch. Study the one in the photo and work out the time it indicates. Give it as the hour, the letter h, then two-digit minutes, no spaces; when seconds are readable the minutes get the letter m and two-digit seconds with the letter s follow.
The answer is 9h47
